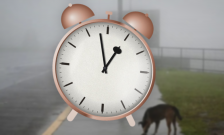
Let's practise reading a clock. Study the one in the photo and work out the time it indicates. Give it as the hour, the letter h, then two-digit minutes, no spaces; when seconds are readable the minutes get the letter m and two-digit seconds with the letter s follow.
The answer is 12h58
